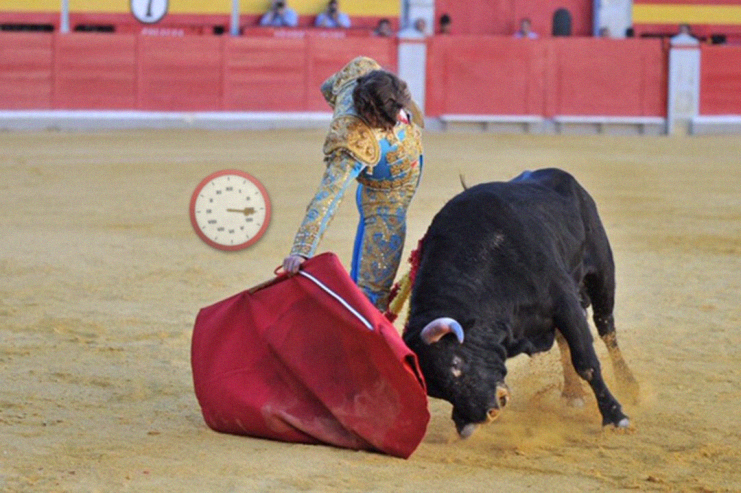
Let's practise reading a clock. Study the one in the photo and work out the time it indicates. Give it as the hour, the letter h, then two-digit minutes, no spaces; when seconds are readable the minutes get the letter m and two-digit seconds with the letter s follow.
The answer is 3h16
